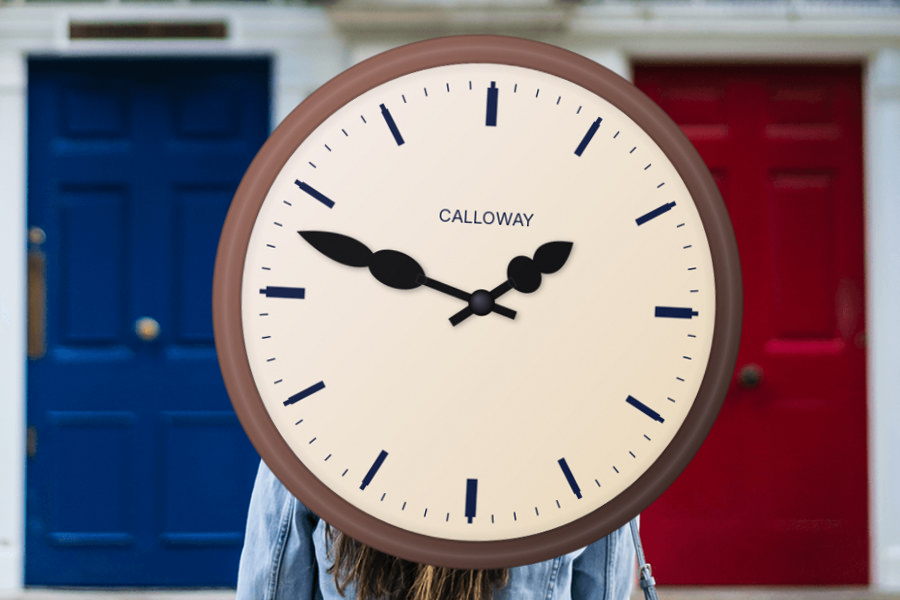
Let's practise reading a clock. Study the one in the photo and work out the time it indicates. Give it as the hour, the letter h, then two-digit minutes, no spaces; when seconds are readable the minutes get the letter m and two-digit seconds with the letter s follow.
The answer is 1h48
